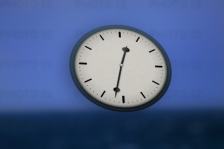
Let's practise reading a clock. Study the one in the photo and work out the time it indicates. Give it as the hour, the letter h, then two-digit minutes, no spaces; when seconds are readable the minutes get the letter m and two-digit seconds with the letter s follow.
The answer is 12h32
